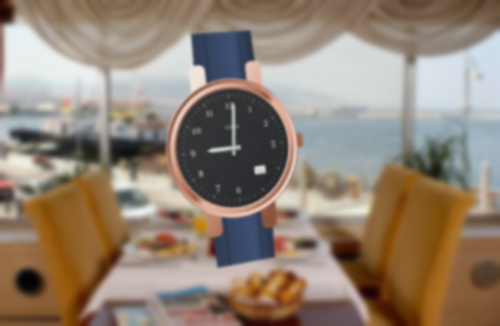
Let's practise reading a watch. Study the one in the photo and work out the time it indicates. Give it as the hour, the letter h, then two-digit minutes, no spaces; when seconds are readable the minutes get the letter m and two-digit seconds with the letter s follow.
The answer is 9h01
